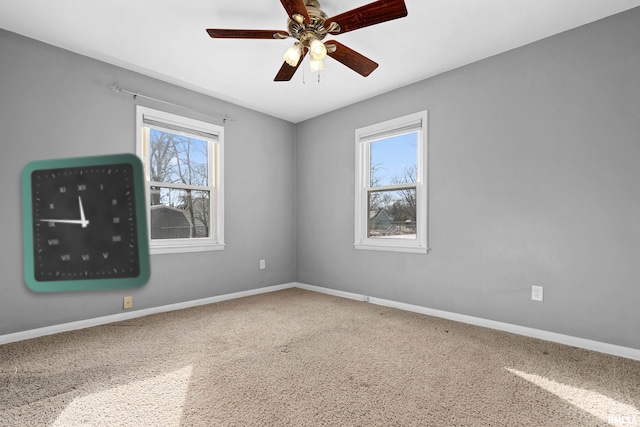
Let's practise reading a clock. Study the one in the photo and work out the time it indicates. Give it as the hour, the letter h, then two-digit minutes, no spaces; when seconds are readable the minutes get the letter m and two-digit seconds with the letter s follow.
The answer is 11h46
